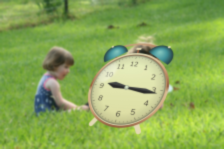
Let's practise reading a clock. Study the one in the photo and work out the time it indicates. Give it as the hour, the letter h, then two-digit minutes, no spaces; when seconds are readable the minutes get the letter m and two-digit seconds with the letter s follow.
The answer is 9h16
